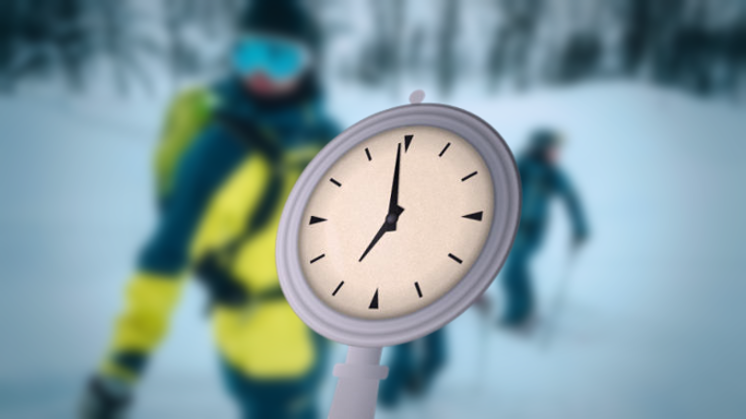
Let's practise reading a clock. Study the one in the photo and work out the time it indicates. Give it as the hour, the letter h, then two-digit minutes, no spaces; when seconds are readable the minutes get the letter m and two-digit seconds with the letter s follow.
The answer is 6h59
